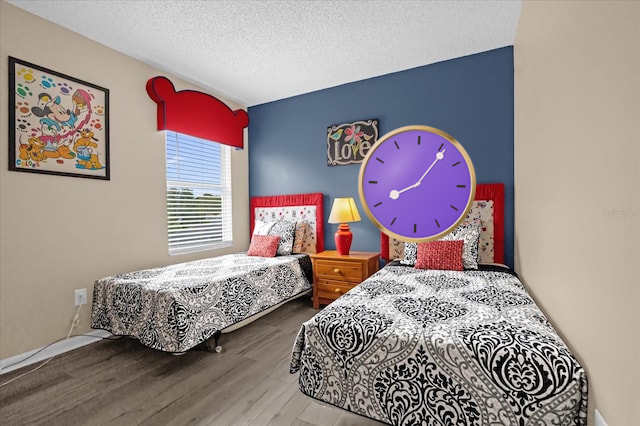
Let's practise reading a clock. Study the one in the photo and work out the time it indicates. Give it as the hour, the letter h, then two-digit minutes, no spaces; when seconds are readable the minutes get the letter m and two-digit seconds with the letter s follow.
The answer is 8h06
